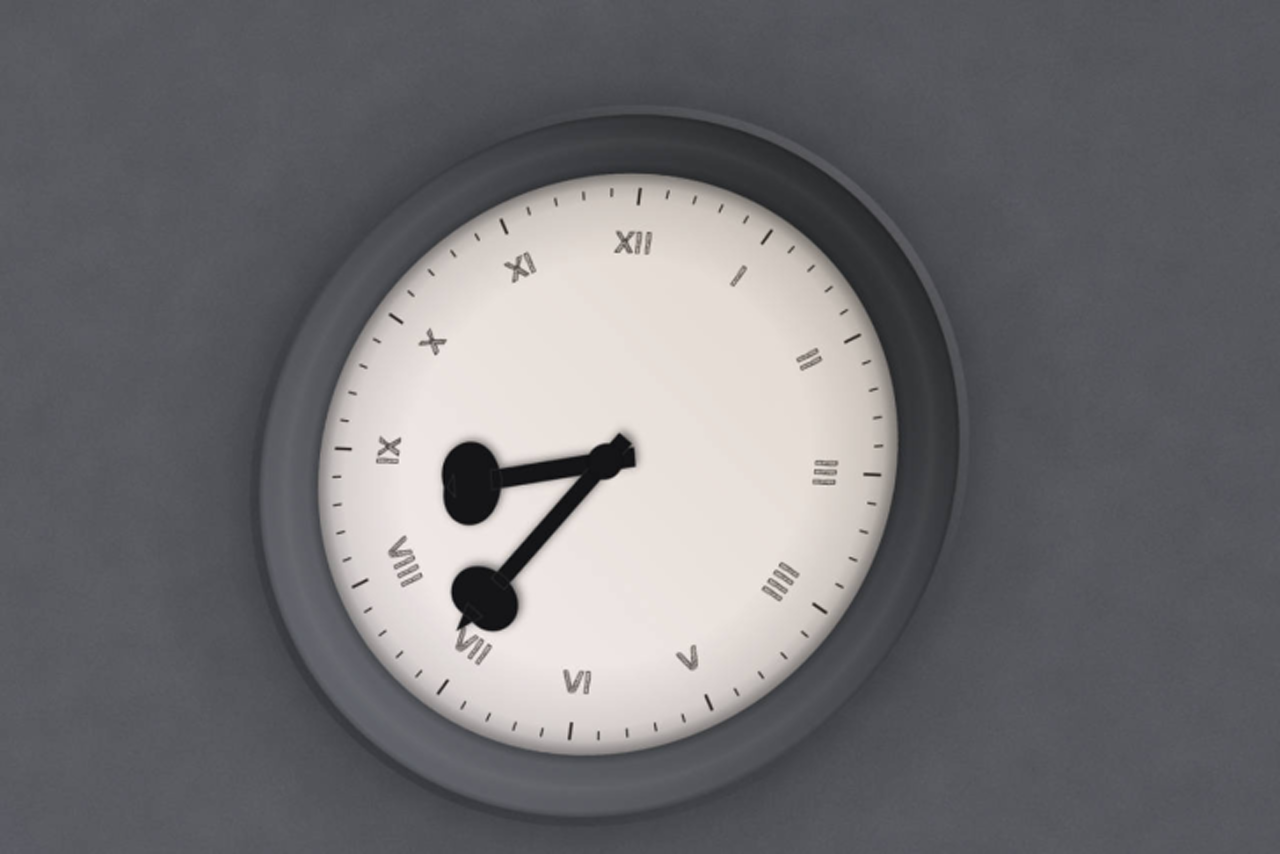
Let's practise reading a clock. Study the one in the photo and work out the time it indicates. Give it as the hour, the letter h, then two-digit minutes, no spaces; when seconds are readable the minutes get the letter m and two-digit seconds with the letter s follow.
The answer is 8h36
